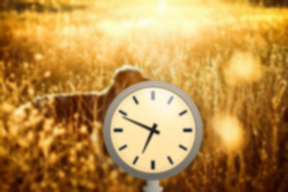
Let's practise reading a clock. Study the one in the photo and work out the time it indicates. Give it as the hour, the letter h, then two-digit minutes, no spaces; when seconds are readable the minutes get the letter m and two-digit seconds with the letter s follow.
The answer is 6h49
